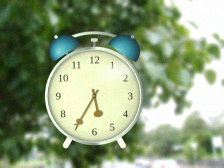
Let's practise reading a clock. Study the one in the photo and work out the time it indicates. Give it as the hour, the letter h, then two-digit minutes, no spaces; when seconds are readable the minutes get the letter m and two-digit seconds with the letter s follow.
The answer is 5h35
